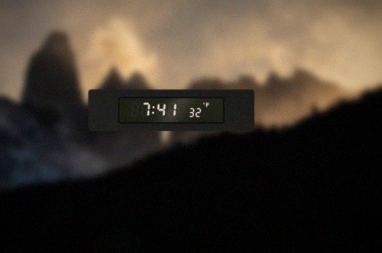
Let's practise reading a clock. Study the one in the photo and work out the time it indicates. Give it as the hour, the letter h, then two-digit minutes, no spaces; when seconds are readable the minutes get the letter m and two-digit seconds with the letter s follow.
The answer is 7h41
